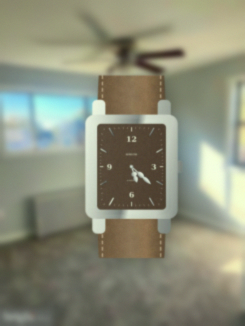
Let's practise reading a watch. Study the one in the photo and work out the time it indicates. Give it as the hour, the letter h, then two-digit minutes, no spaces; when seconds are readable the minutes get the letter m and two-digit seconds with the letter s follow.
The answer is 5h22
